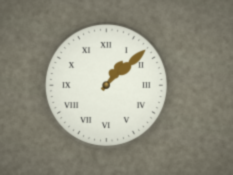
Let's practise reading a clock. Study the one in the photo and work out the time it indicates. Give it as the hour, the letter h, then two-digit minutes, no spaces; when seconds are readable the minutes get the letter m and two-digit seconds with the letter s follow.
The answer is 1h08
